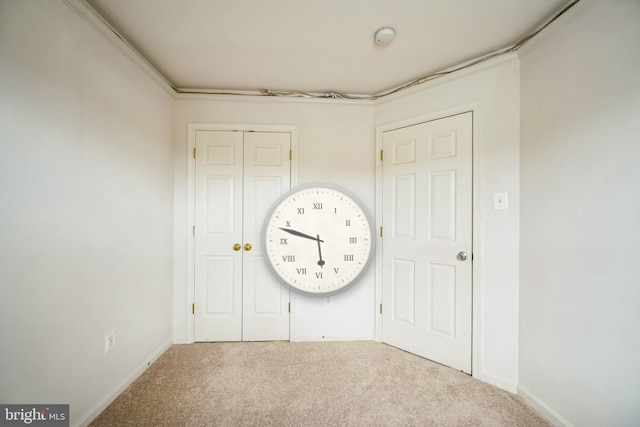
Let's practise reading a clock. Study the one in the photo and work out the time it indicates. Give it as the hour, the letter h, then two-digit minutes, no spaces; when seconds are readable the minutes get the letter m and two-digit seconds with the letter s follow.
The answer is 5h48
